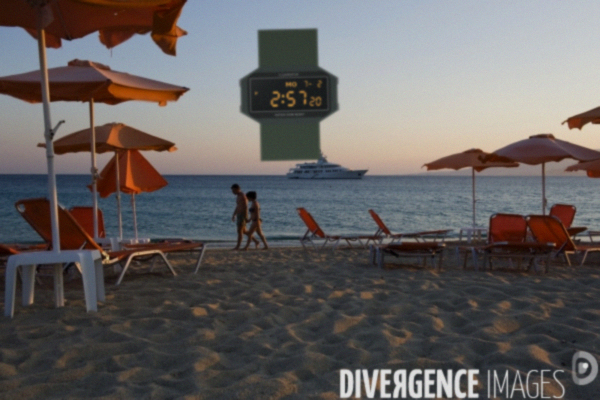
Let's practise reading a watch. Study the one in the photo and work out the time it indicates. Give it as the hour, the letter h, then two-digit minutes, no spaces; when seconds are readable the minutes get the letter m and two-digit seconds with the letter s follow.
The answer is 2h57
